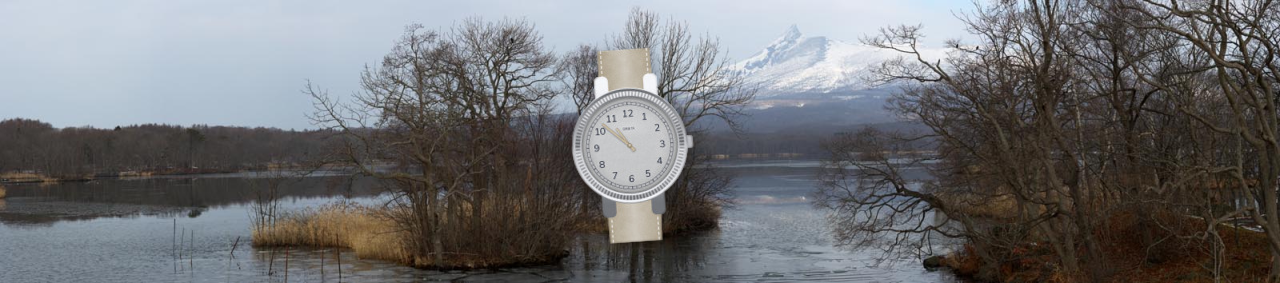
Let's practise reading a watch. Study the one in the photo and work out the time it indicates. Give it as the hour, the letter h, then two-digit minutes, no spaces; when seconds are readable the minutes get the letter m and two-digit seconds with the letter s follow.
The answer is 10h52
